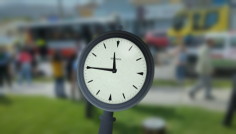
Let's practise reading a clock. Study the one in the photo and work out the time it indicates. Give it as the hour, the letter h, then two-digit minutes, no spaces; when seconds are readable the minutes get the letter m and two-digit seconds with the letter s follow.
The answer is 11h45
